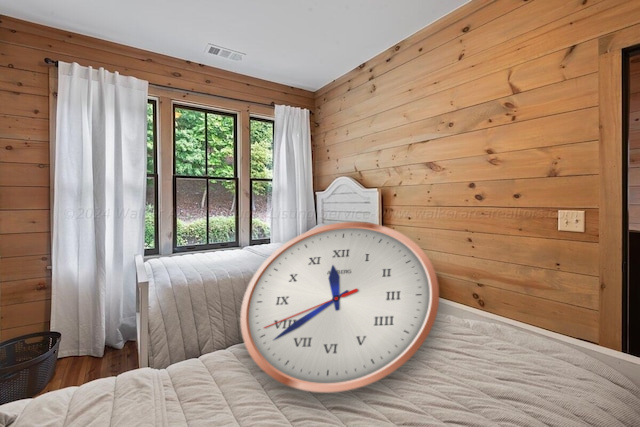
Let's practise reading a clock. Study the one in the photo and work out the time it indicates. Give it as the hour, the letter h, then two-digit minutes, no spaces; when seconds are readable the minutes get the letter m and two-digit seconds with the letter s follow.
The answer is 11h38m41s
